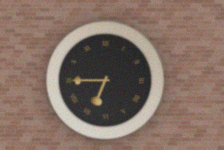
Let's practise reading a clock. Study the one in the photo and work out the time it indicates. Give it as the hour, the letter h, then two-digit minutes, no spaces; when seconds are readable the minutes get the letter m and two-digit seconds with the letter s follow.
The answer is 6h45
